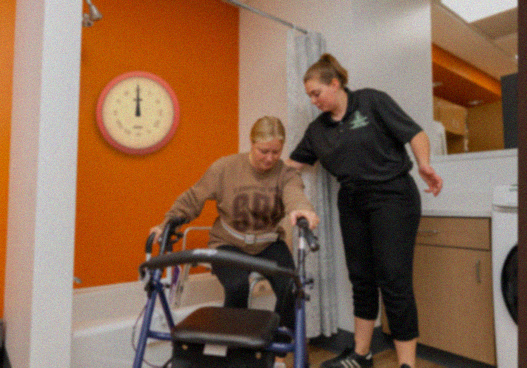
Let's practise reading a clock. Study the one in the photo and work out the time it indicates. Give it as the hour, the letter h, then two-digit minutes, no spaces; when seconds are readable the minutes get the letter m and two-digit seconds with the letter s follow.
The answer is 12h00
